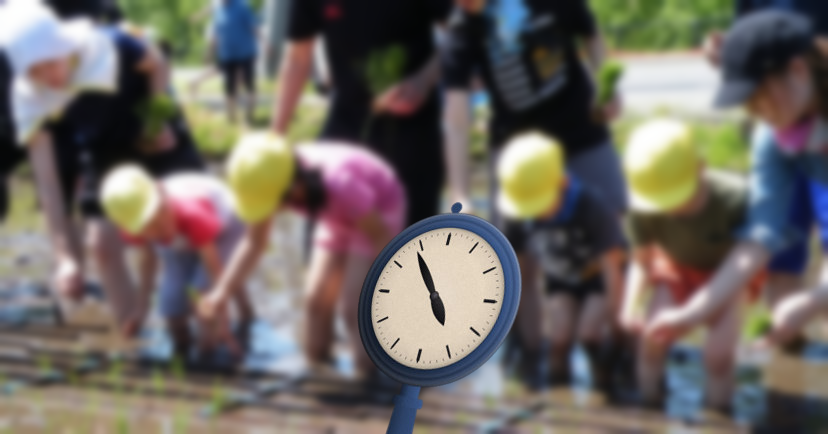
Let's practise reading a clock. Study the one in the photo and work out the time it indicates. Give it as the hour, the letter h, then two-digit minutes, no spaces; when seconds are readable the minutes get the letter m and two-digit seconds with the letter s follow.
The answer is 4h54
